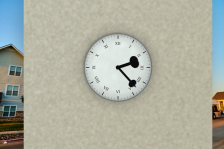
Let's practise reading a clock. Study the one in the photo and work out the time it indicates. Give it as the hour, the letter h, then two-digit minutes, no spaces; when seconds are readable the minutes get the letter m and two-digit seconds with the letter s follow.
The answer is 2h23
